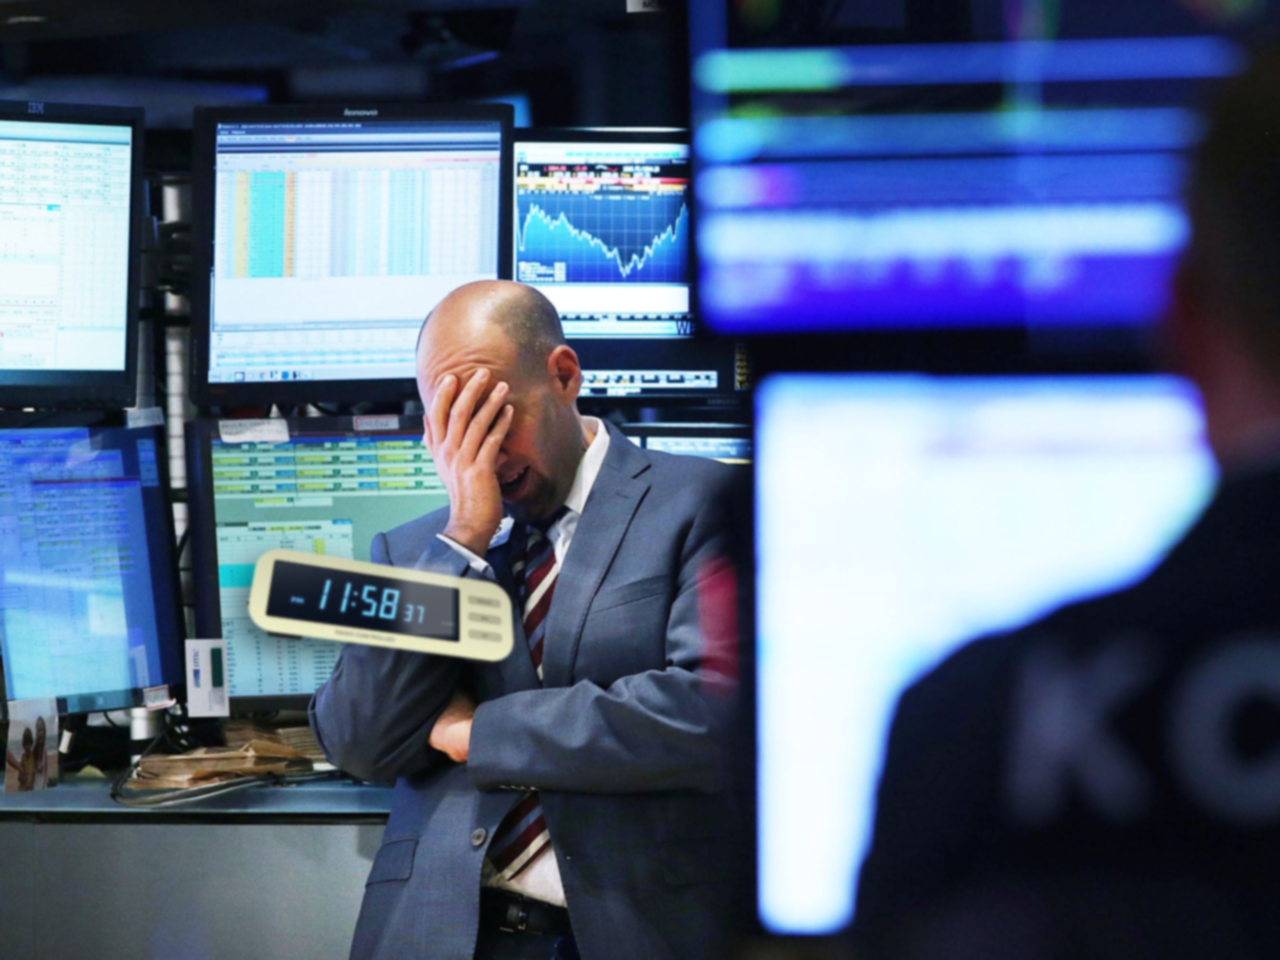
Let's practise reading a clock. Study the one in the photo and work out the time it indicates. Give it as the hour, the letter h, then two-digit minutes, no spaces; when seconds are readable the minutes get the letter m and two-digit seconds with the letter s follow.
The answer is 11h58m37s
